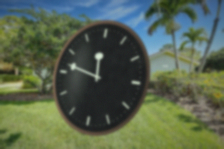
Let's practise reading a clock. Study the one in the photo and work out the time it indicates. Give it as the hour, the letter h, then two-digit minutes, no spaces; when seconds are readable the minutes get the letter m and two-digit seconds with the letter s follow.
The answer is 11h47
